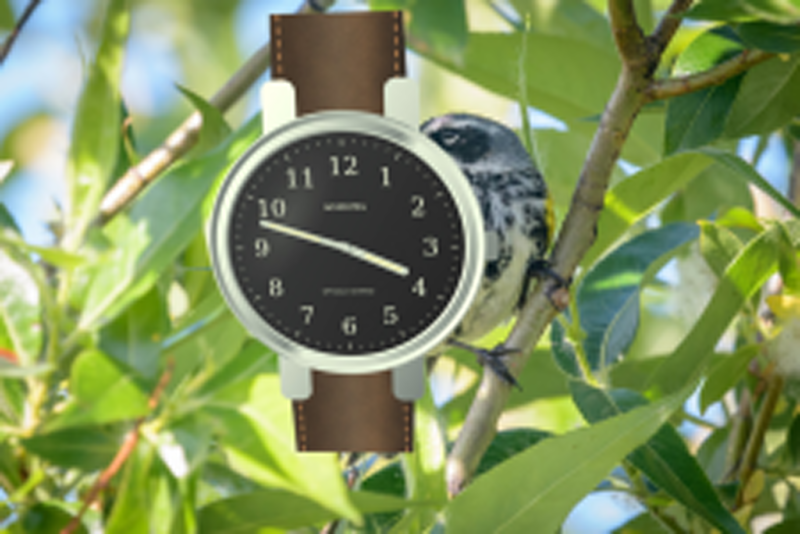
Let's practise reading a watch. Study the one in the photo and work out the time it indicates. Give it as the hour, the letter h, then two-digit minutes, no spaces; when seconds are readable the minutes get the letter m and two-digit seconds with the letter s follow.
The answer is 3h48
